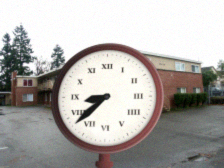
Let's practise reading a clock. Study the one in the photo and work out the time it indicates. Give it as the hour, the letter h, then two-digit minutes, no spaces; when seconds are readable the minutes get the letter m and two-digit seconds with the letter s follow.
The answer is 8h38
